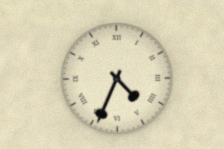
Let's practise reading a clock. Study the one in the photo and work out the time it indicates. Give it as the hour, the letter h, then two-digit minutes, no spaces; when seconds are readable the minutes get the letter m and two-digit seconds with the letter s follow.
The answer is 4h34
